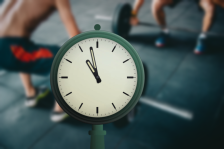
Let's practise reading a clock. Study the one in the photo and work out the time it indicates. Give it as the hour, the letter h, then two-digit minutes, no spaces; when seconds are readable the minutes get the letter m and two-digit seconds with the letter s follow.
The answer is 10h58
